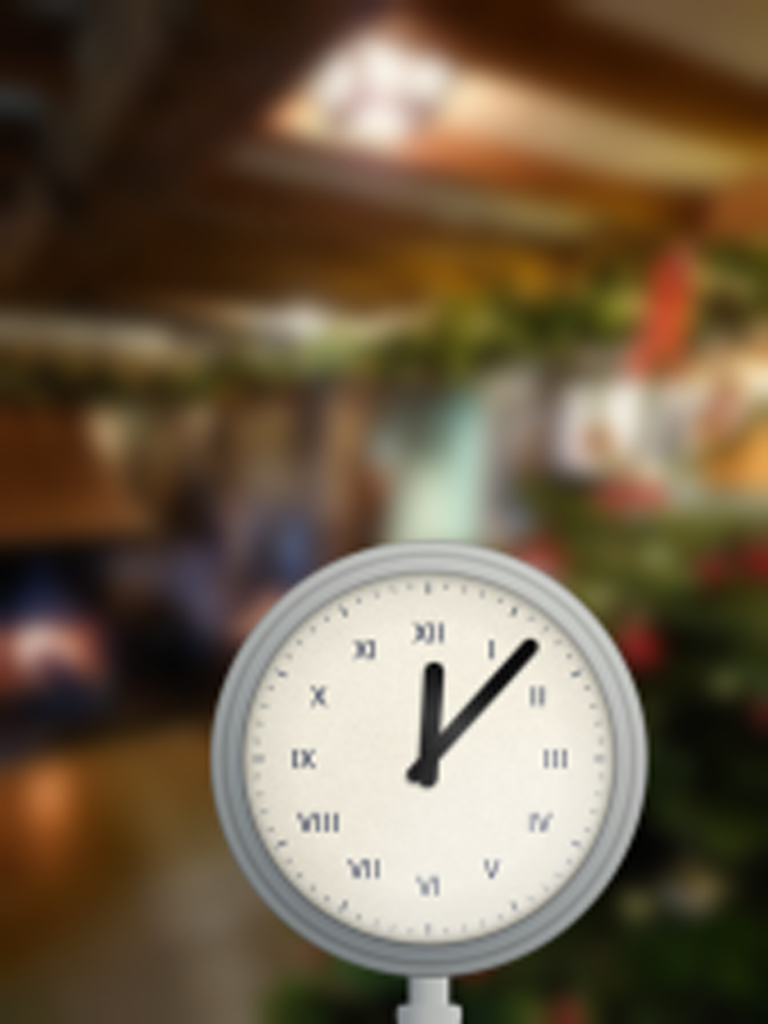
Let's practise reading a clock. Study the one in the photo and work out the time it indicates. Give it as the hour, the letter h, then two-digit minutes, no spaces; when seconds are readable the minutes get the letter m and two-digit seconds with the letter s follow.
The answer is 12h07
